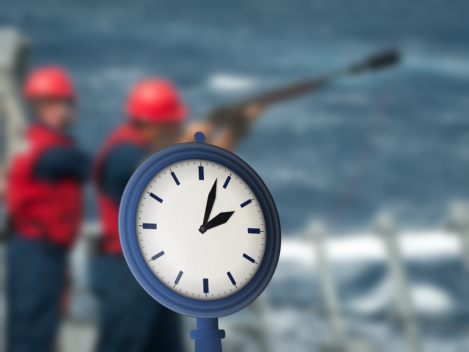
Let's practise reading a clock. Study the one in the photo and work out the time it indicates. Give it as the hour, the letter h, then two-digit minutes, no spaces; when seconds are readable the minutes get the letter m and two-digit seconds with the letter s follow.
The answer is 2h03
